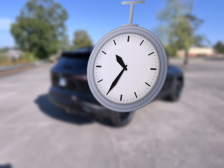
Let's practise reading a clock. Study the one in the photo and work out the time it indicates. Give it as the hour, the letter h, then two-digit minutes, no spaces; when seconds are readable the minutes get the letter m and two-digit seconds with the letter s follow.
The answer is 10h35
